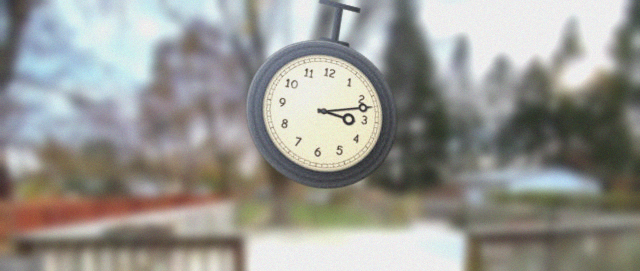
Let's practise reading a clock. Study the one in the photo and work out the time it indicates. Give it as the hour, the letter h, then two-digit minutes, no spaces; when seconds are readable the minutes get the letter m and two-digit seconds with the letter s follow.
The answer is 3h12
